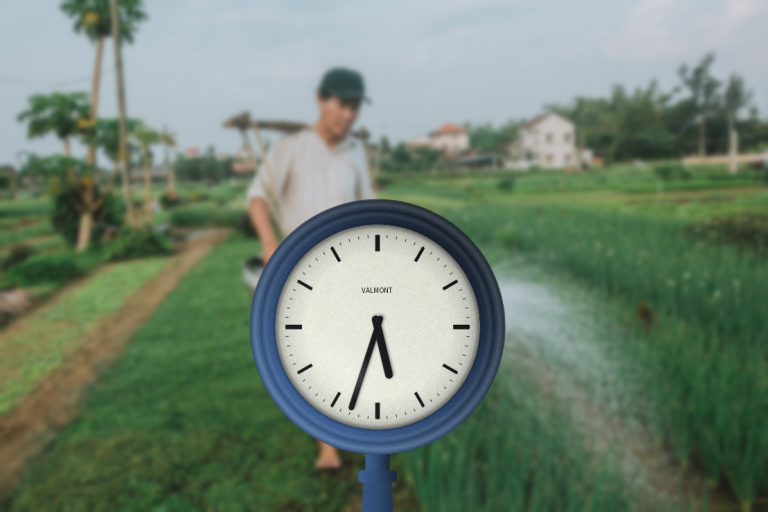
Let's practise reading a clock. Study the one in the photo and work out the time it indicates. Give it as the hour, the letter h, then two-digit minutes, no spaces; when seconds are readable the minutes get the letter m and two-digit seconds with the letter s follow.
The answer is 5h33
